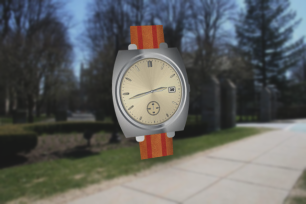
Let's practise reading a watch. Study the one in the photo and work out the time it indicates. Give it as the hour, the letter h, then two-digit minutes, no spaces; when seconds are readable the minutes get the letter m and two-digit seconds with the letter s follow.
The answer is 2h43
